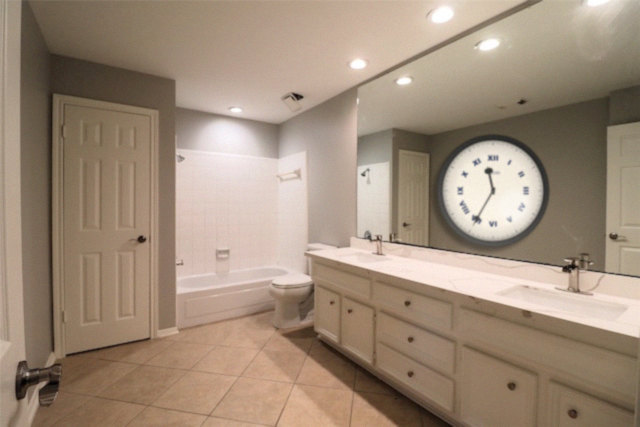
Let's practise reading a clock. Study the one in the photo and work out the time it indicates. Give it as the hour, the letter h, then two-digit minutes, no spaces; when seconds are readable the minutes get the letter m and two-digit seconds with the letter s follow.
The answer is 11h35
